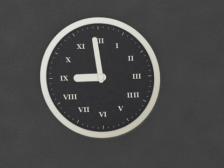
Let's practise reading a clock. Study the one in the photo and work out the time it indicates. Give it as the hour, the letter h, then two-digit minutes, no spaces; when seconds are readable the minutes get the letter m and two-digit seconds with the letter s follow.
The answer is 8h59
